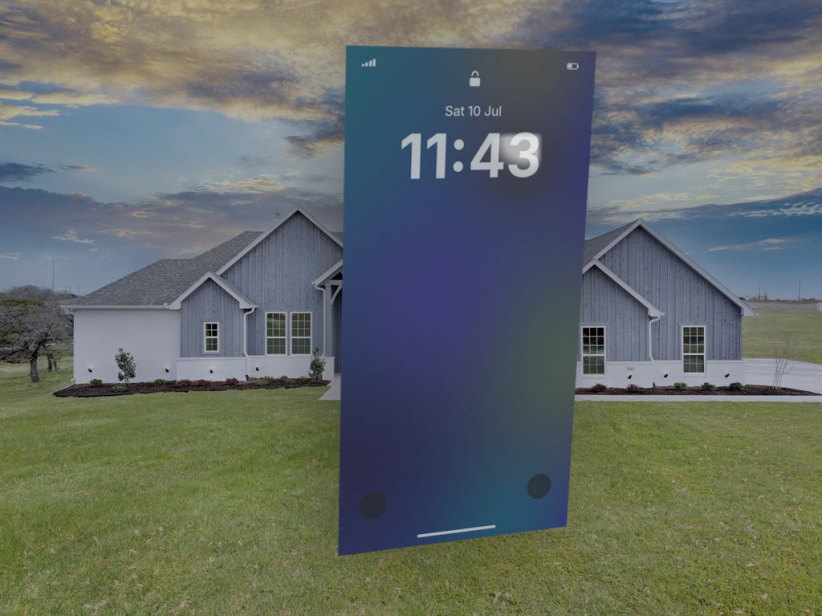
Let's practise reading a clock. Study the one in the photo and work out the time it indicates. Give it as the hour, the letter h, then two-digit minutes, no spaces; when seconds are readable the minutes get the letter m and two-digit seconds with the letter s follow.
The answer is 11h43
